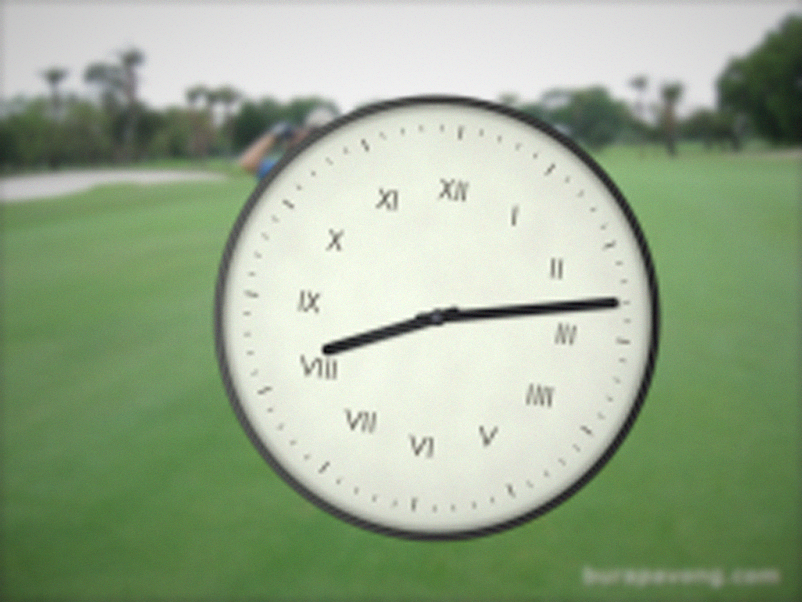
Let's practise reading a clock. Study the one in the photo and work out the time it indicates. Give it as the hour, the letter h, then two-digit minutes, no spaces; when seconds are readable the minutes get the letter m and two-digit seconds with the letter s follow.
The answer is 8h13
